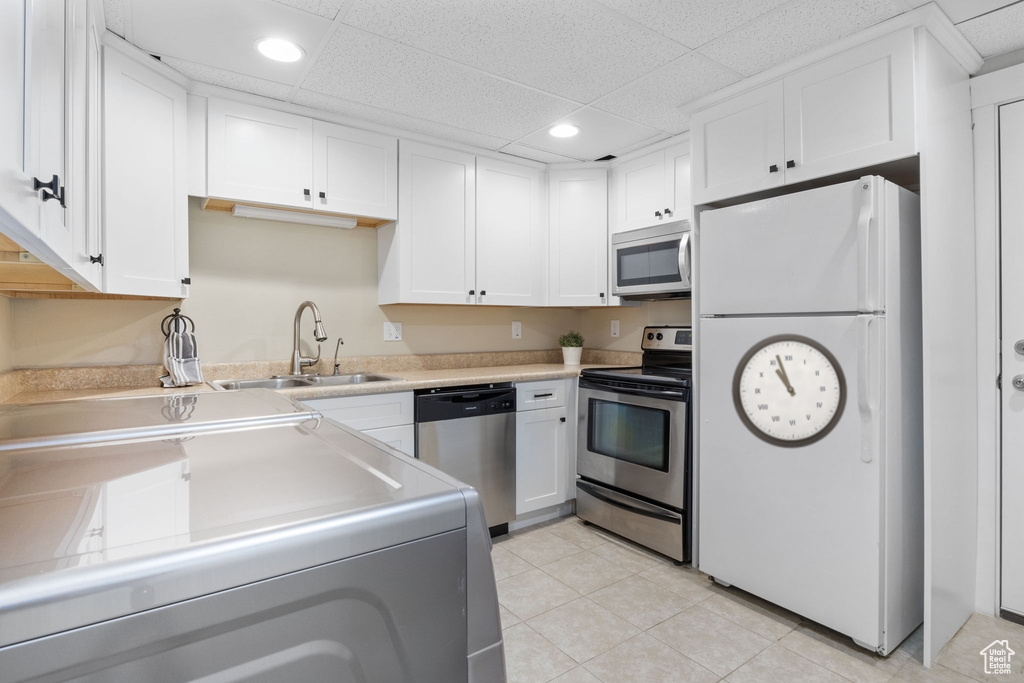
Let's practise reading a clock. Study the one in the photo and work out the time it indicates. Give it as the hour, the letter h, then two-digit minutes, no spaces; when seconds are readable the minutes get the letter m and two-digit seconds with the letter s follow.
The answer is 10h57
